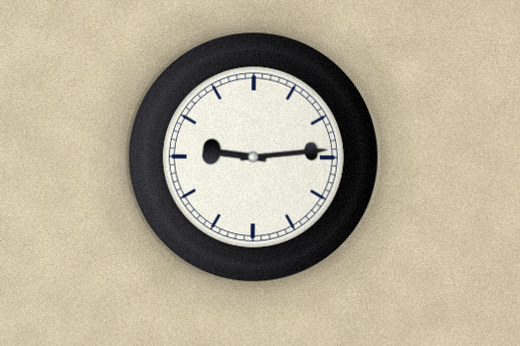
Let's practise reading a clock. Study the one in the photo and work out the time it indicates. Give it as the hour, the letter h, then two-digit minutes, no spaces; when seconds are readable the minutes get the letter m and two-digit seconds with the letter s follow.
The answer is 9h14
